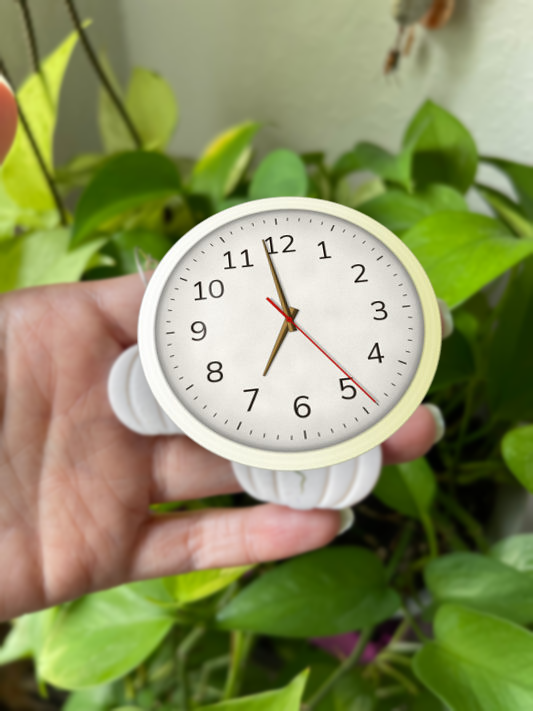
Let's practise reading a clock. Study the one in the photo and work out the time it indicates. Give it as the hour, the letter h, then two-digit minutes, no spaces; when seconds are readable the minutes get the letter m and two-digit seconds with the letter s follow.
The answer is 6h58m24s
